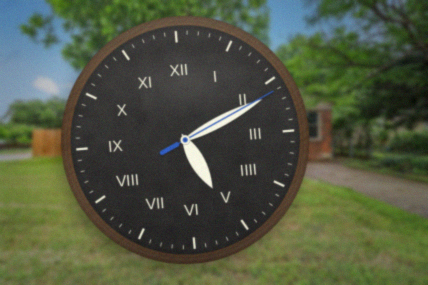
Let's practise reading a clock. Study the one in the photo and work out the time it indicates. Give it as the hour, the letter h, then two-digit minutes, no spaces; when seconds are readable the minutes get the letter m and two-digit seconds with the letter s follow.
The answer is 5h11m11s
